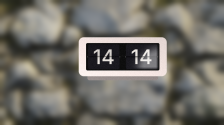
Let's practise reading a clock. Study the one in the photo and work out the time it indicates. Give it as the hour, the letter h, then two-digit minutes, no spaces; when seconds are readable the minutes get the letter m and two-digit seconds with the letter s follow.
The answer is 14h14
